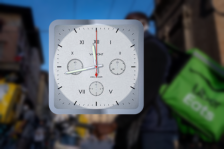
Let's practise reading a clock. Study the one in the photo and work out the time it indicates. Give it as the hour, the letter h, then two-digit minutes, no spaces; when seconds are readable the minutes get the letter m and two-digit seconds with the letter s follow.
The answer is 11h43
